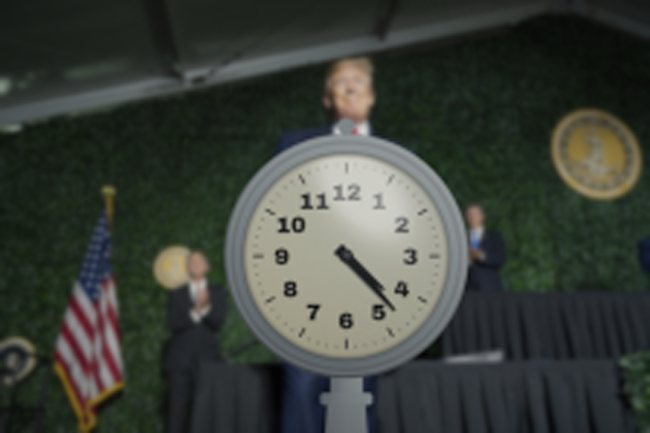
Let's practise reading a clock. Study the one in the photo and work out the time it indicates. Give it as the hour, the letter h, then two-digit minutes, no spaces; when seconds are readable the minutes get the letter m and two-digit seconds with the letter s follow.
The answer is 4h23
